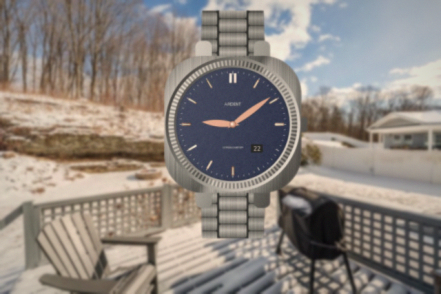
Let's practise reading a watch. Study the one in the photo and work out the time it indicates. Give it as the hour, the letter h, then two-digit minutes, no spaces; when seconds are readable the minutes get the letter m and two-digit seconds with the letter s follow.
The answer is 9h09
